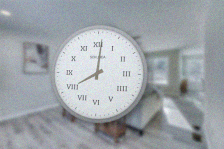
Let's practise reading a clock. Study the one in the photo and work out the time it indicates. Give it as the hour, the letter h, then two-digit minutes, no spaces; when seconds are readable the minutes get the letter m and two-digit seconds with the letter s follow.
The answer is 8h01
